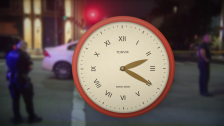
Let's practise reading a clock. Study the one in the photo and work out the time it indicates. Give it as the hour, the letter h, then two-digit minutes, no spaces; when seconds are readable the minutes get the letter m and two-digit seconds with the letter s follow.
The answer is 2h20
